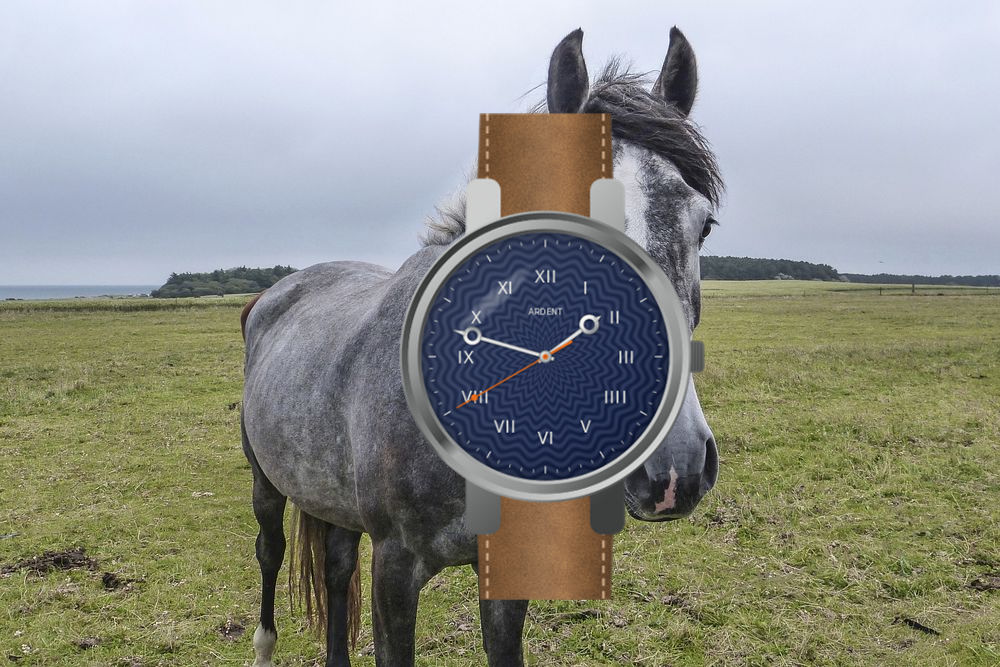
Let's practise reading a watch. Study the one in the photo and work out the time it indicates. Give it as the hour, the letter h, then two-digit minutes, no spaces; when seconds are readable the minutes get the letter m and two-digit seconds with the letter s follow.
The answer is 1h47m40s
